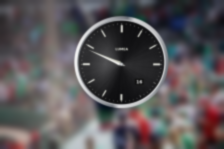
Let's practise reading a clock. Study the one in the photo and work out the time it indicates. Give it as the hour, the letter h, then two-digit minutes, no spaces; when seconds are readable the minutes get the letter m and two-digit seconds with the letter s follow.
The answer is 9h49
